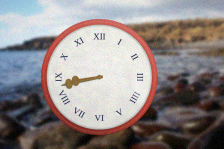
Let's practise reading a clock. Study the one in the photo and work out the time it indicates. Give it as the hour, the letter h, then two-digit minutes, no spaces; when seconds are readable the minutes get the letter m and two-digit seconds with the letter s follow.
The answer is 8h43
